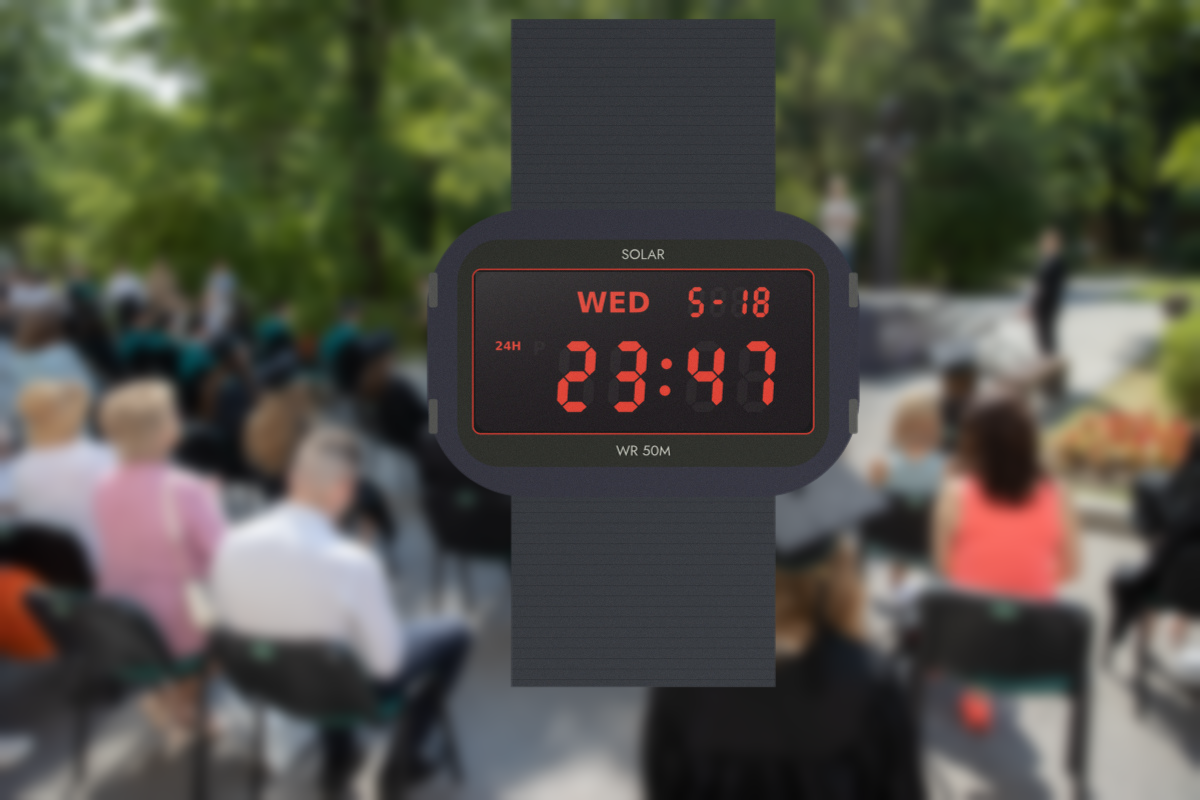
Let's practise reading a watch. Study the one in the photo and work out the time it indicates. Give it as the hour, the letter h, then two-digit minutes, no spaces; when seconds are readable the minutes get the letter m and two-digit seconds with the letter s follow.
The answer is 23h47
